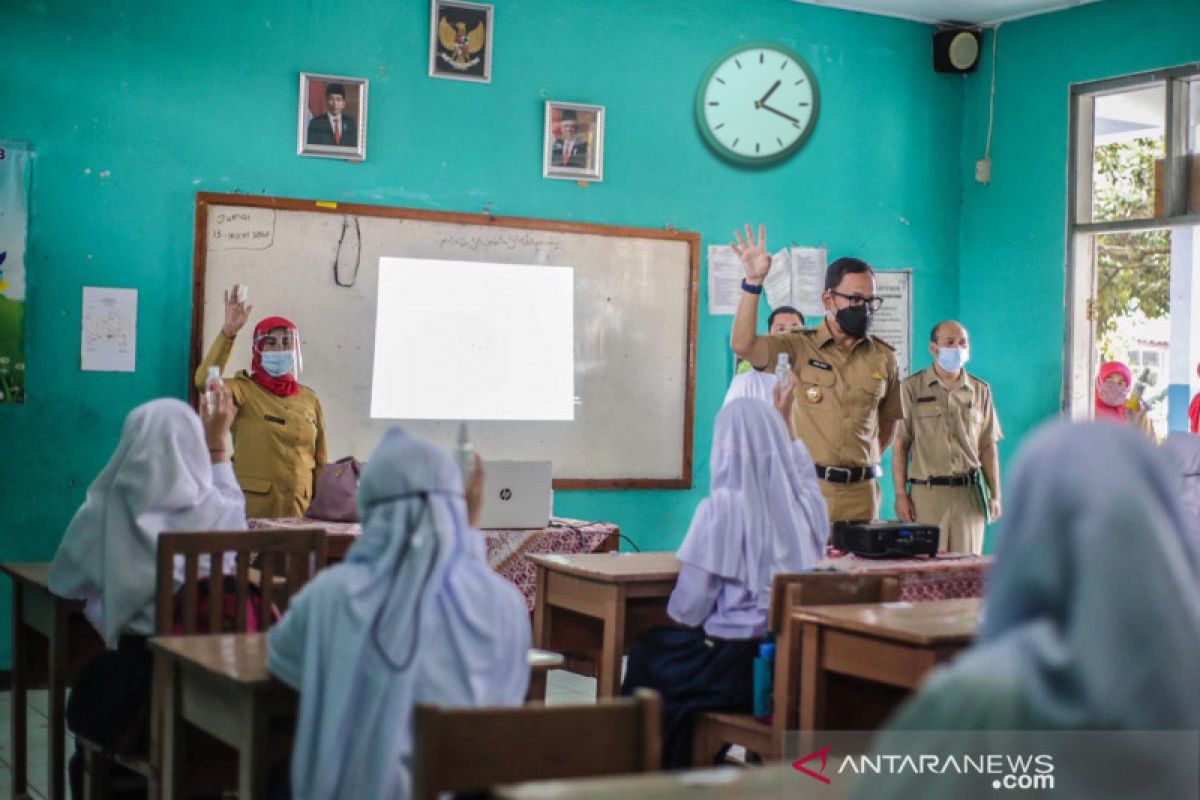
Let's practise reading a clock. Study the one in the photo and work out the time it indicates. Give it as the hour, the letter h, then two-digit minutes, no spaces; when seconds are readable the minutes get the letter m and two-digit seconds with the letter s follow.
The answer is 1h19
